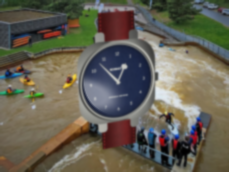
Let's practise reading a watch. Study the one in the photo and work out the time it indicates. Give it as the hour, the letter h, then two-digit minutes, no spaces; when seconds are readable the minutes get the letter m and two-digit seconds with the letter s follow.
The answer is 12h53
